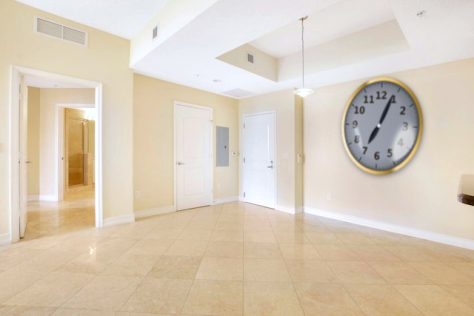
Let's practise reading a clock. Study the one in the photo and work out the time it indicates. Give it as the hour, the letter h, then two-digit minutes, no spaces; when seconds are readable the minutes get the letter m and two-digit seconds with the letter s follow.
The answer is 7h04
